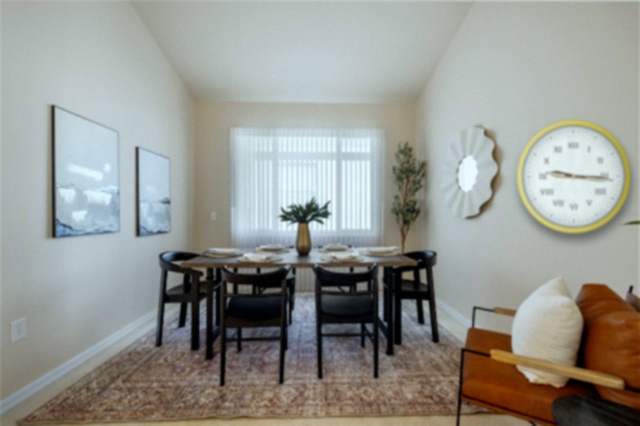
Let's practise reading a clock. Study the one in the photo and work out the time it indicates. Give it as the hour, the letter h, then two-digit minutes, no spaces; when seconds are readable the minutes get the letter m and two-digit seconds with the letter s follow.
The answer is 9h16
